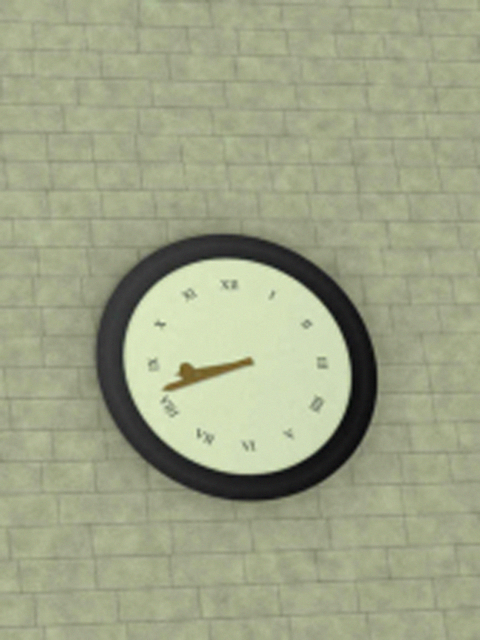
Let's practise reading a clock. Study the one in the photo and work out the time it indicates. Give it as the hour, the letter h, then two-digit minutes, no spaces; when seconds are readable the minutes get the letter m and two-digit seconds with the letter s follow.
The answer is 8h42
